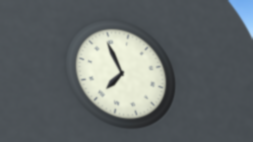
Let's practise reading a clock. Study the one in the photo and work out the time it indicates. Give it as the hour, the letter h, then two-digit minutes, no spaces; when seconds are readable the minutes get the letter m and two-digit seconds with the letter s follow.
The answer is 7h59
